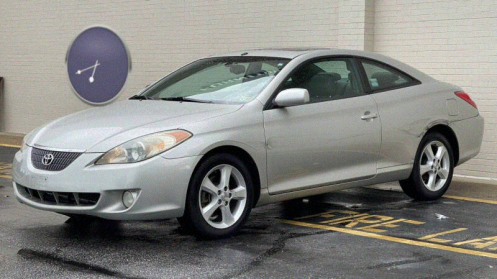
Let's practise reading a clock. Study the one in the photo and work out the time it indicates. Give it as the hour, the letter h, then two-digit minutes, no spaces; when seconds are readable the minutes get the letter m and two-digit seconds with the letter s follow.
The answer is 6h42
